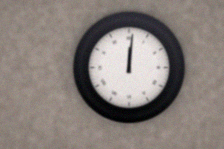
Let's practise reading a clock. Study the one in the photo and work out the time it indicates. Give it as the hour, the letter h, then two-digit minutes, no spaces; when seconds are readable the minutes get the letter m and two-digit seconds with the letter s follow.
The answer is 12h01
